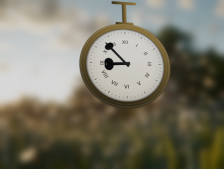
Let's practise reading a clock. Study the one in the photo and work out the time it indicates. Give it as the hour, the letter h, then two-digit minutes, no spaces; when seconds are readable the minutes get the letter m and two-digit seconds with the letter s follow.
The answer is 8h53
